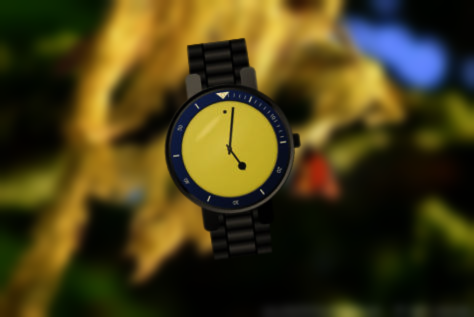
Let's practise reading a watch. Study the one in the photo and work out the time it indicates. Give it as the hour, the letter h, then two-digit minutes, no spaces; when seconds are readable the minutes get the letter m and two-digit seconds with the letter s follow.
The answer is 5h02
